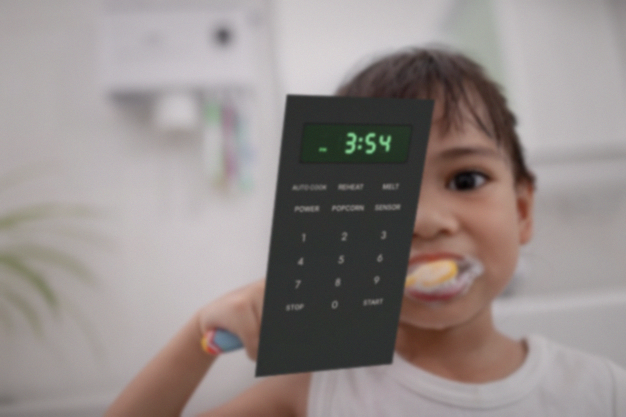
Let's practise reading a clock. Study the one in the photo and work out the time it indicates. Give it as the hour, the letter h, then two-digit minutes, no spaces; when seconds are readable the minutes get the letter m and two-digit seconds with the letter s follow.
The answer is 3h54
